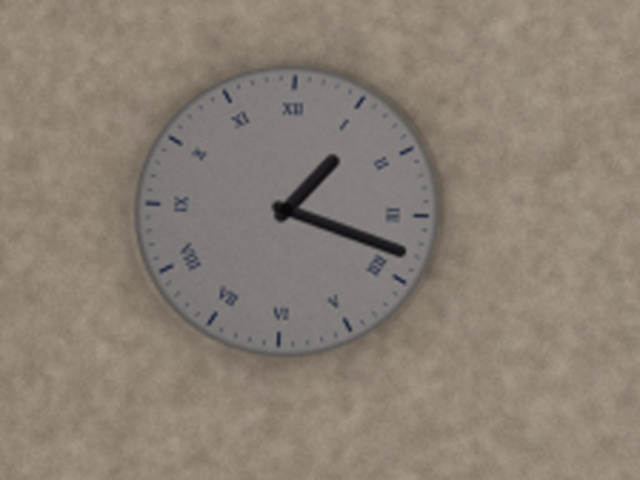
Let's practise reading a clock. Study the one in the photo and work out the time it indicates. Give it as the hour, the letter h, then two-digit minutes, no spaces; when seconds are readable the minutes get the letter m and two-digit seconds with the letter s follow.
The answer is 1h18
